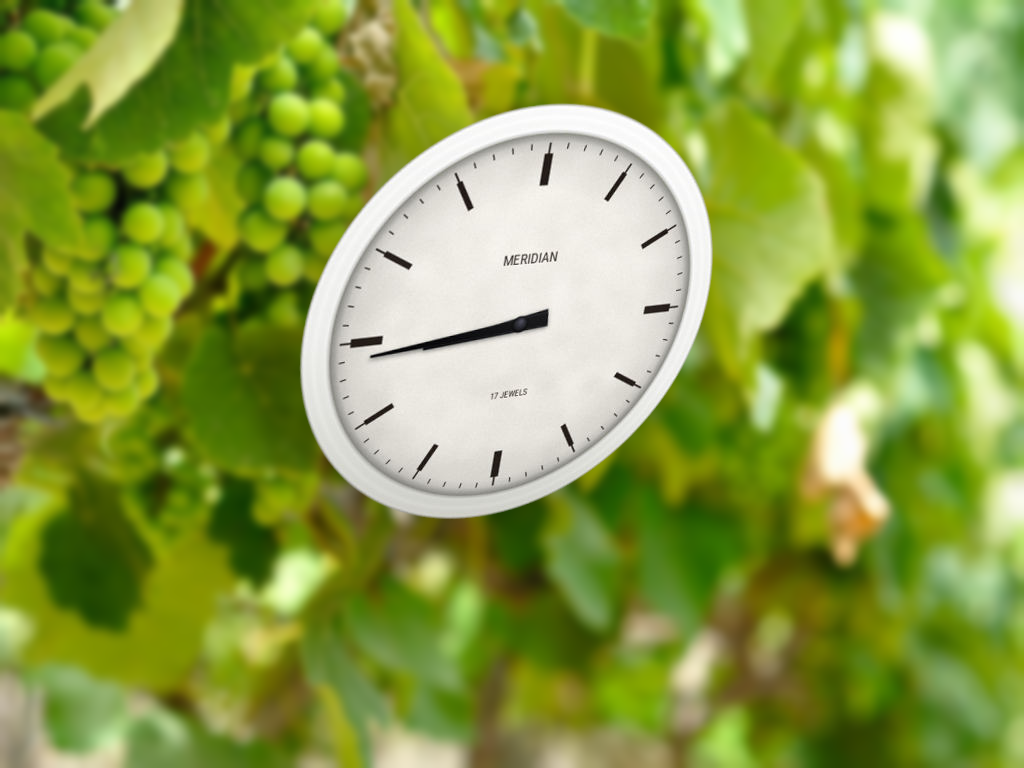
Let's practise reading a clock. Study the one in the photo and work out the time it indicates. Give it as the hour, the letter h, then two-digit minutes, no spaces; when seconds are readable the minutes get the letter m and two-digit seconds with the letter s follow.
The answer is 8h44
